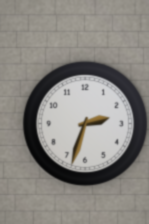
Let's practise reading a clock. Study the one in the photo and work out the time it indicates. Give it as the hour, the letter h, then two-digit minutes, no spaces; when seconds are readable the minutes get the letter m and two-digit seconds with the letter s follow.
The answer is 2h33
